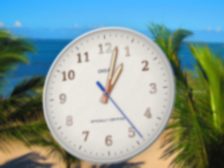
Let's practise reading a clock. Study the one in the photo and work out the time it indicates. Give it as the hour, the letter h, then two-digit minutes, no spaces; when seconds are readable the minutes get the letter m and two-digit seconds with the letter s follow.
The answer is 1h02m24s
